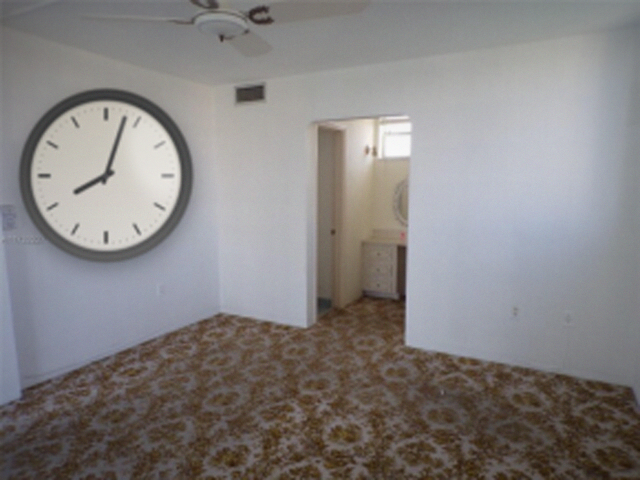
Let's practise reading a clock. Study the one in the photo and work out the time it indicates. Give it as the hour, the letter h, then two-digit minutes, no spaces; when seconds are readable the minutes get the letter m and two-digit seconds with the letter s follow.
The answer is 8h03
